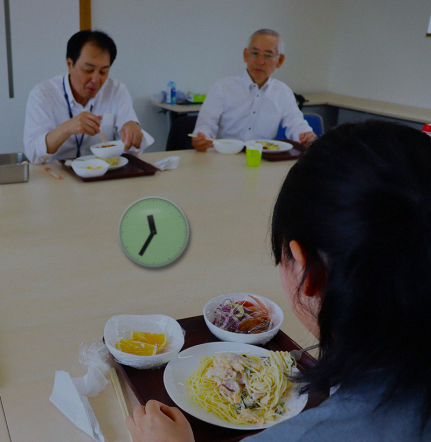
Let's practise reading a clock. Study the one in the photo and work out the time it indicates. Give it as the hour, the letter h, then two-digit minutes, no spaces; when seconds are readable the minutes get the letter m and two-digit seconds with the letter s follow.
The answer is 11h35
